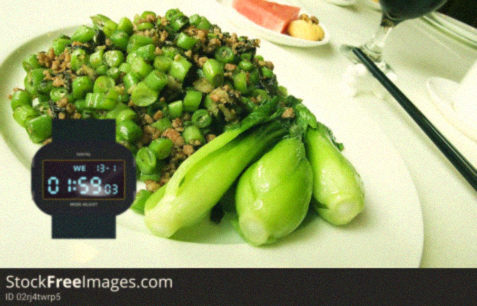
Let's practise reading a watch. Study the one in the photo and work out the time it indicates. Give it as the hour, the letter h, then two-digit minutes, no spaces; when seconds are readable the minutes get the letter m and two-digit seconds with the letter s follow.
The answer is 1h59
